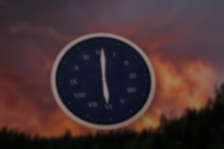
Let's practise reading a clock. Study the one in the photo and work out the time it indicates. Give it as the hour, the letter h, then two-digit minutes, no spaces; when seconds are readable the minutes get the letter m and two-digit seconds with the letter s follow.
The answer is 6h01
